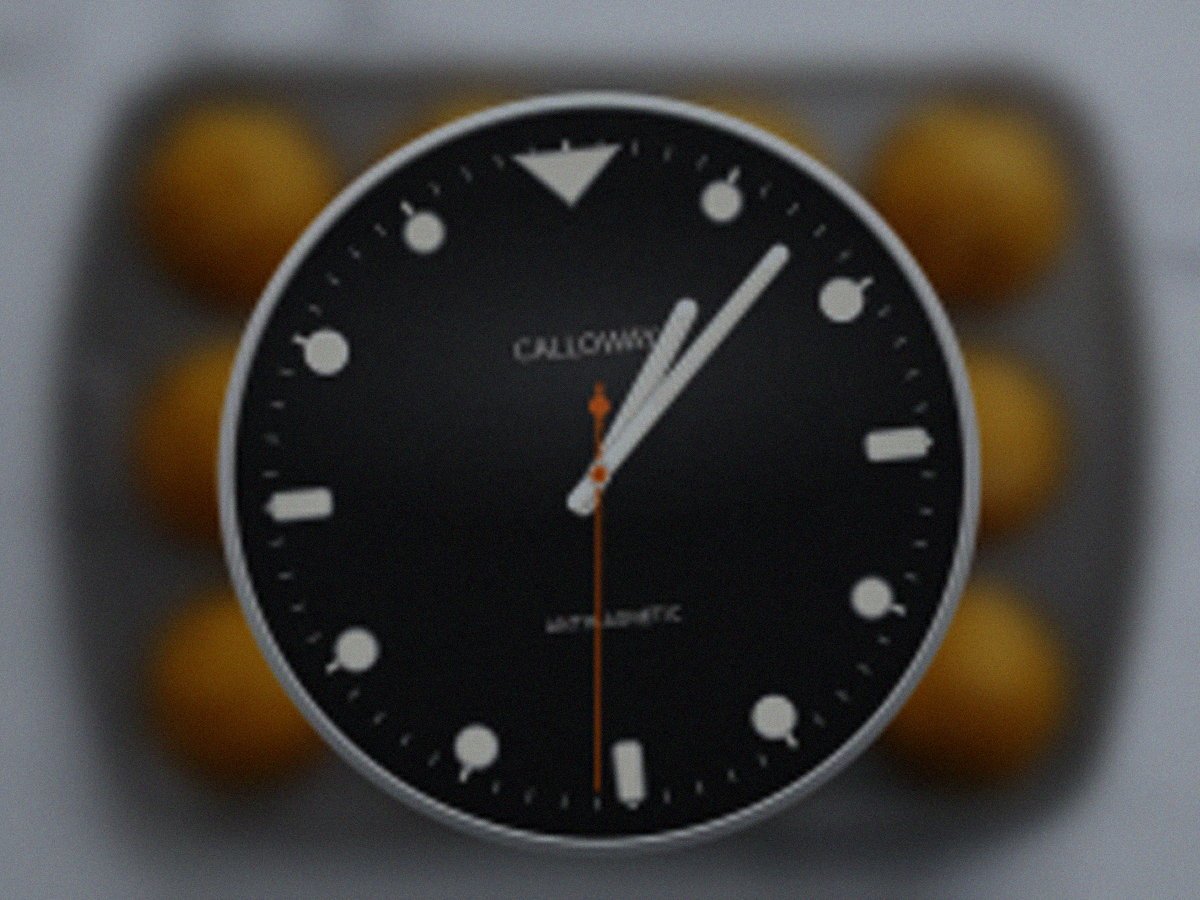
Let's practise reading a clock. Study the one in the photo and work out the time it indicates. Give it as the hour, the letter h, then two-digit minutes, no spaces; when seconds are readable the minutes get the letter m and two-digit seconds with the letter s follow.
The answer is 1h07m31s
